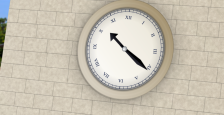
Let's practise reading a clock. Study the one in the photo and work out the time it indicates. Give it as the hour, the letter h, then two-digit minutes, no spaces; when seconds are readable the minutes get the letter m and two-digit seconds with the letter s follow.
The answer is 10h21
